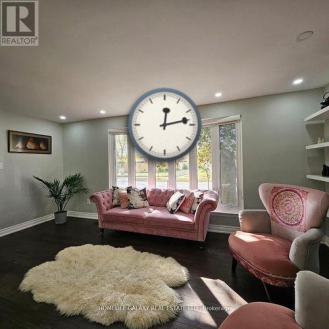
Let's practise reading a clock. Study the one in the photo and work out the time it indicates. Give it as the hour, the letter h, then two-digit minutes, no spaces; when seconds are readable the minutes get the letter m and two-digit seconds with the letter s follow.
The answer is 12h13
